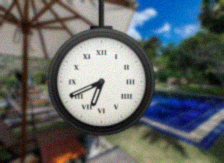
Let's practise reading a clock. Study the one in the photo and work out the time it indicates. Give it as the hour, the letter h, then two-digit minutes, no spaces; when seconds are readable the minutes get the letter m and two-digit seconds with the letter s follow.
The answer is 6h41
